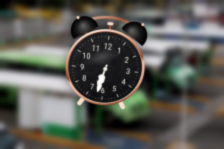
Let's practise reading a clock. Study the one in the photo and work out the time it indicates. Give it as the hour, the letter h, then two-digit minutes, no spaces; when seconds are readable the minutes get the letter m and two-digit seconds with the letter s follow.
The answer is 6h32
